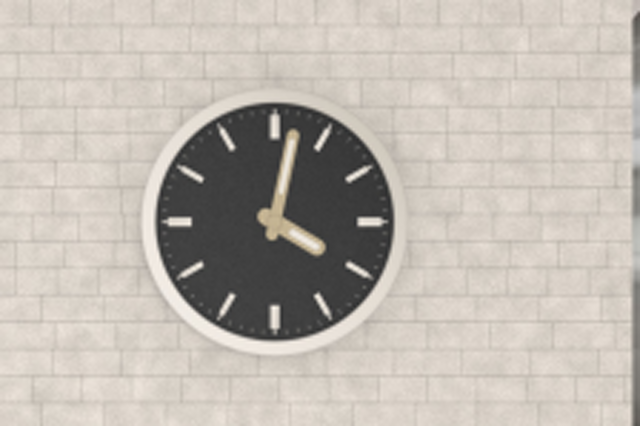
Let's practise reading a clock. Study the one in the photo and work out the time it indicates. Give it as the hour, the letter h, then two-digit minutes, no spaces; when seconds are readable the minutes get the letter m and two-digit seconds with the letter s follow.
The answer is 4h02
